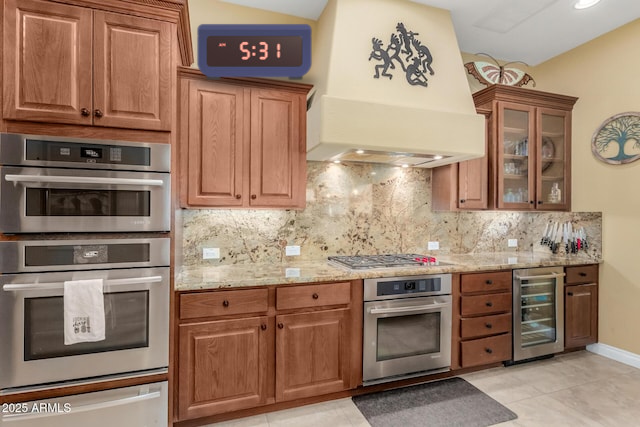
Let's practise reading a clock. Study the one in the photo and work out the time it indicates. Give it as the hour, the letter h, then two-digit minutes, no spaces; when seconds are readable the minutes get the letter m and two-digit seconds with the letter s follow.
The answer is 5h31
